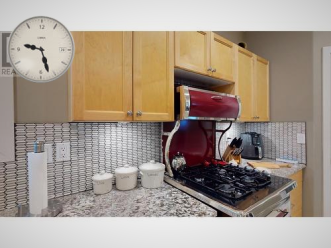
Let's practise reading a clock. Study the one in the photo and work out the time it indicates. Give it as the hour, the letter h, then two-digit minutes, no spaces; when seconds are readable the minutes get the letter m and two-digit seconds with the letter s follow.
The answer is 9h27
